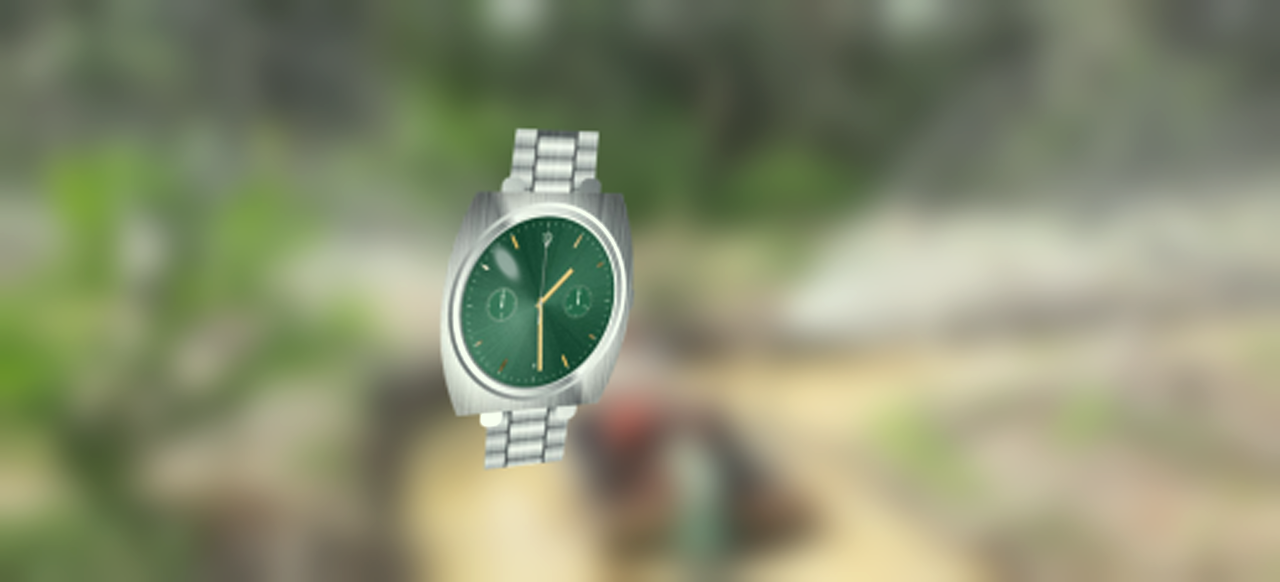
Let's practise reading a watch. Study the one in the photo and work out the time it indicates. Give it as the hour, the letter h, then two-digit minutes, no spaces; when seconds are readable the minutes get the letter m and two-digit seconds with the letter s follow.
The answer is 1h29
